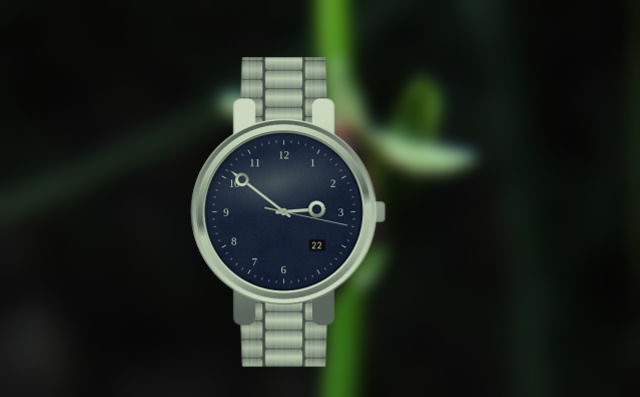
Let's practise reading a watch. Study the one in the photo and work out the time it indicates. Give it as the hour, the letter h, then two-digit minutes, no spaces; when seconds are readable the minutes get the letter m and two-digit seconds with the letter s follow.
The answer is 2h51m17s
